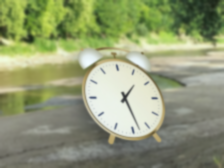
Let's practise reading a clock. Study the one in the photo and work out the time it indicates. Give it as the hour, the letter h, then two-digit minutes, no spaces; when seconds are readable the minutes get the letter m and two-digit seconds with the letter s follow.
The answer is 1h28
